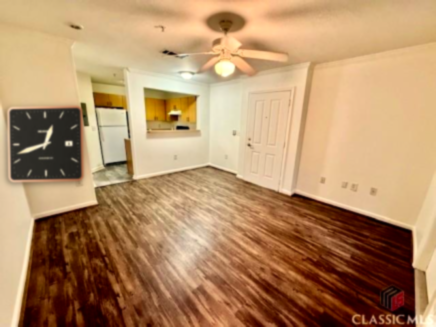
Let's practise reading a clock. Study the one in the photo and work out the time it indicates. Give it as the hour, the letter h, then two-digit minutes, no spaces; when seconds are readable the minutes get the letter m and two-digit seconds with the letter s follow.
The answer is 12h42
